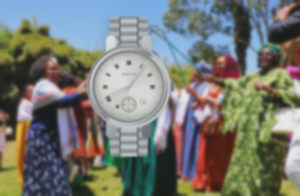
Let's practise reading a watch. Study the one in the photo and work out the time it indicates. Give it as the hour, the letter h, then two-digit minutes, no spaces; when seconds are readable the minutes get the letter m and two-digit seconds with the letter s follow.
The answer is 8h06
